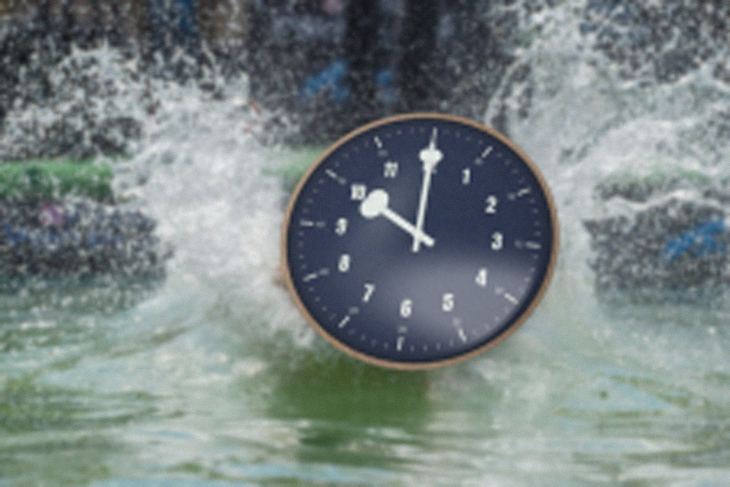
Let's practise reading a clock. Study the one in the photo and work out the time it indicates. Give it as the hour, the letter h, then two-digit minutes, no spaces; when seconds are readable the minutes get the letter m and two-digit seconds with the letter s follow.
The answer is 10h00
